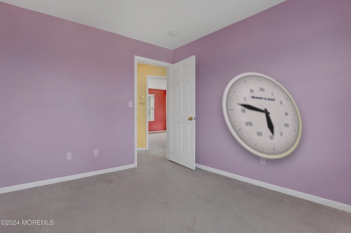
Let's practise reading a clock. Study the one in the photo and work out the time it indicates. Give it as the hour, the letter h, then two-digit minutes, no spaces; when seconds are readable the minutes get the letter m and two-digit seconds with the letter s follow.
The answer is 5h47
